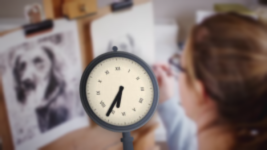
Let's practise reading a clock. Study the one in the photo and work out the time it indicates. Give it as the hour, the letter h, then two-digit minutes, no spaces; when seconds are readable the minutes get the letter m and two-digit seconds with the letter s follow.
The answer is 6h36
